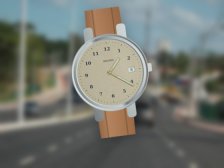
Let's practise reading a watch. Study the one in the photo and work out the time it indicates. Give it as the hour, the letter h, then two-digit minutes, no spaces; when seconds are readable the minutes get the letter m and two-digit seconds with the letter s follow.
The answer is 1h21
